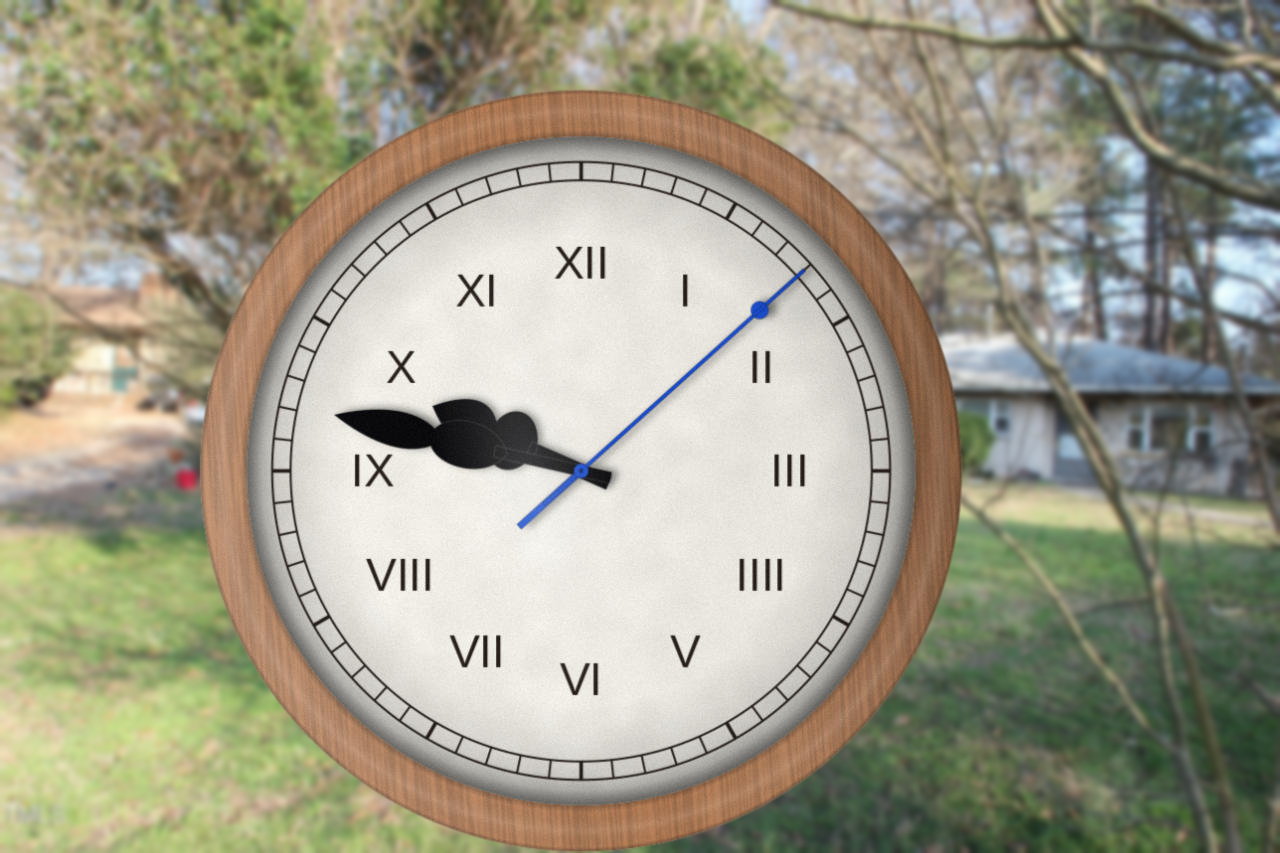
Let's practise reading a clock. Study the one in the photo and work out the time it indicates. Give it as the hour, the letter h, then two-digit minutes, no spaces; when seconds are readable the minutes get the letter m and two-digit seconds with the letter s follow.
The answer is 9h47m08s
